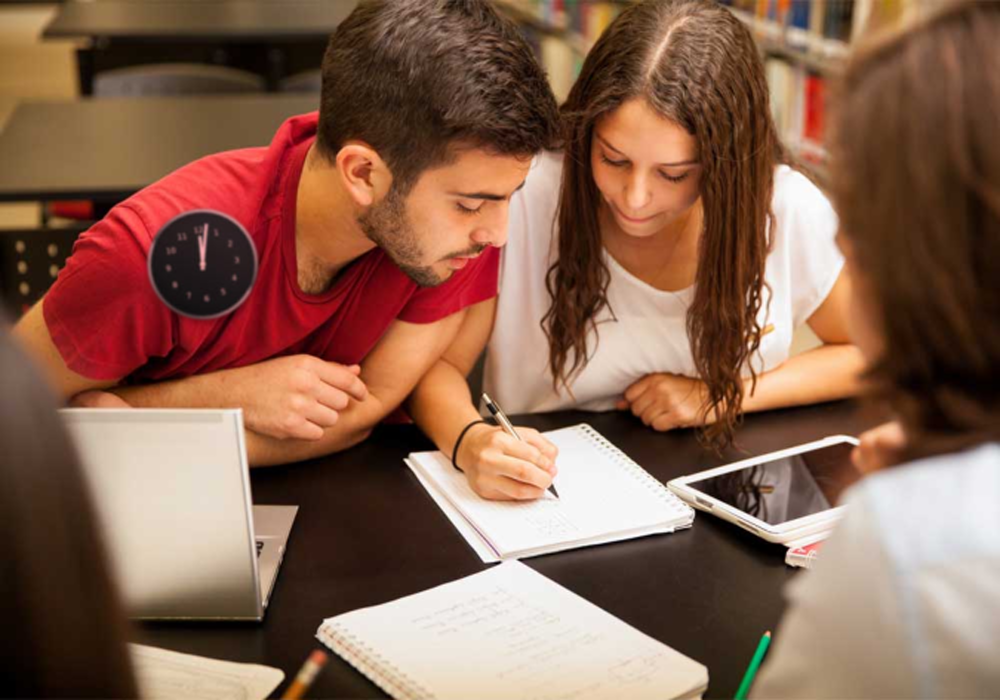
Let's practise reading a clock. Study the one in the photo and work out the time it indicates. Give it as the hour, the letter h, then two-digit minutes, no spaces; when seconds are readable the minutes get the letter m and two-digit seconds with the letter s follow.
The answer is 12h02
